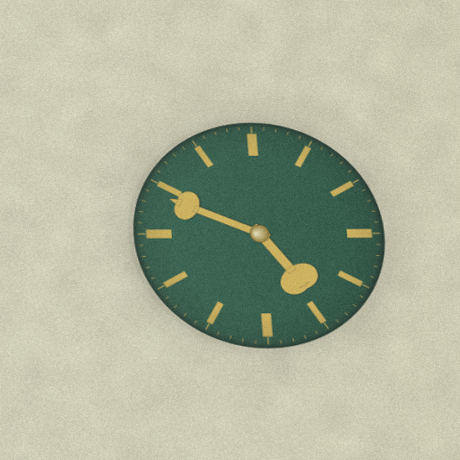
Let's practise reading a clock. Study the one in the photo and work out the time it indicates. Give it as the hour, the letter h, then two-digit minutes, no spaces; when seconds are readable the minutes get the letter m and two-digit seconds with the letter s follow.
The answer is 4h49
